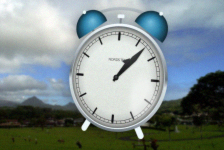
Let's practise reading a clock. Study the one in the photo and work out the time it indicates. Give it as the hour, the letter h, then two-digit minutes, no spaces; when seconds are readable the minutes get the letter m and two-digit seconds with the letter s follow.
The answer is 1h07
